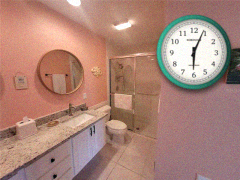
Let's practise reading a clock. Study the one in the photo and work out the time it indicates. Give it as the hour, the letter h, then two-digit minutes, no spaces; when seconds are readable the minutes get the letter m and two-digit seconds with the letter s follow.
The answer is 6h04
